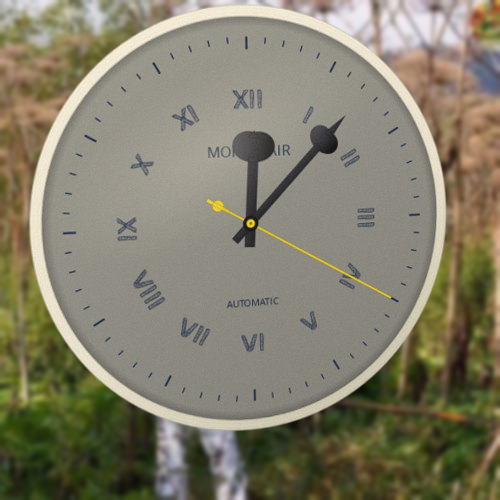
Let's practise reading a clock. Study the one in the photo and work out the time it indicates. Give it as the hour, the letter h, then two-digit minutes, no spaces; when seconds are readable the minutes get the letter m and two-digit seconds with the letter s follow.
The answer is 12h07m20s
